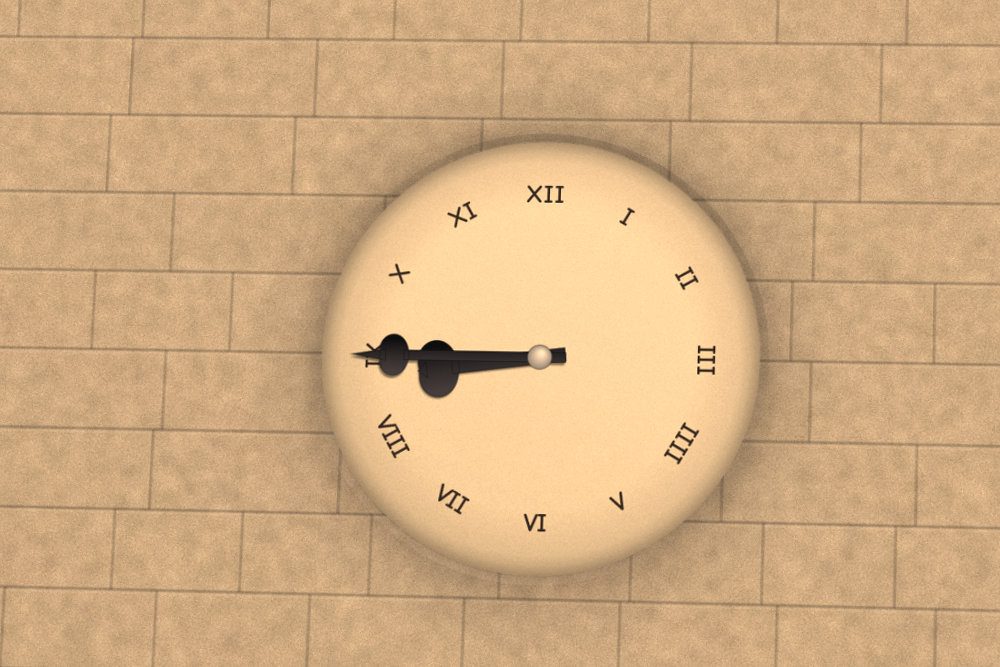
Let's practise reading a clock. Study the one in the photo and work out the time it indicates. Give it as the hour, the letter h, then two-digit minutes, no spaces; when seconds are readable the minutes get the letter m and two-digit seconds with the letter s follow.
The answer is 8h45
